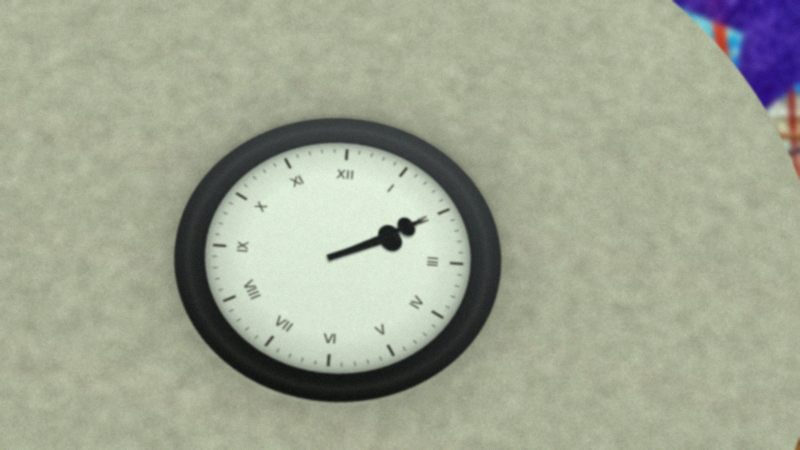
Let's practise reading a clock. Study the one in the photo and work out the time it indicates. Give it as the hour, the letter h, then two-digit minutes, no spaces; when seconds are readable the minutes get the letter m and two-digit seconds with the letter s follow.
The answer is 2h10
